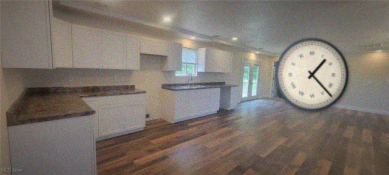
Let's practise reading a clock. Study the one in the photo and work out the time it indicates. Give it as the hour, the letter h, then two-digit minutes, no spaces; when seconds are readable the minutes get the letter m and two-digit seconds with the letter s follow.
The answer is 1h23
